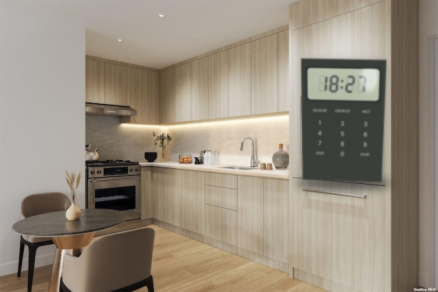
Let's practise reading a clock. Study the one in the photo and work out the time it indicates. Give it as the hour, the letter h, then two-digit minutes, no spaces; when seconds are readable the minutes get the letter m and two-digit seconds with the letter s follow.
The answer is 18h27
